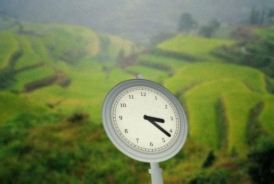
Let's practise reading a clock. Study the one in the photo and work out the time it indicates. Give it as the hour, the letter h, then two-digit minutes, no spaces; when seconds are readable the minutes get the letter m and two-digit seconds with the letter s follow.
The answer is 3h22
